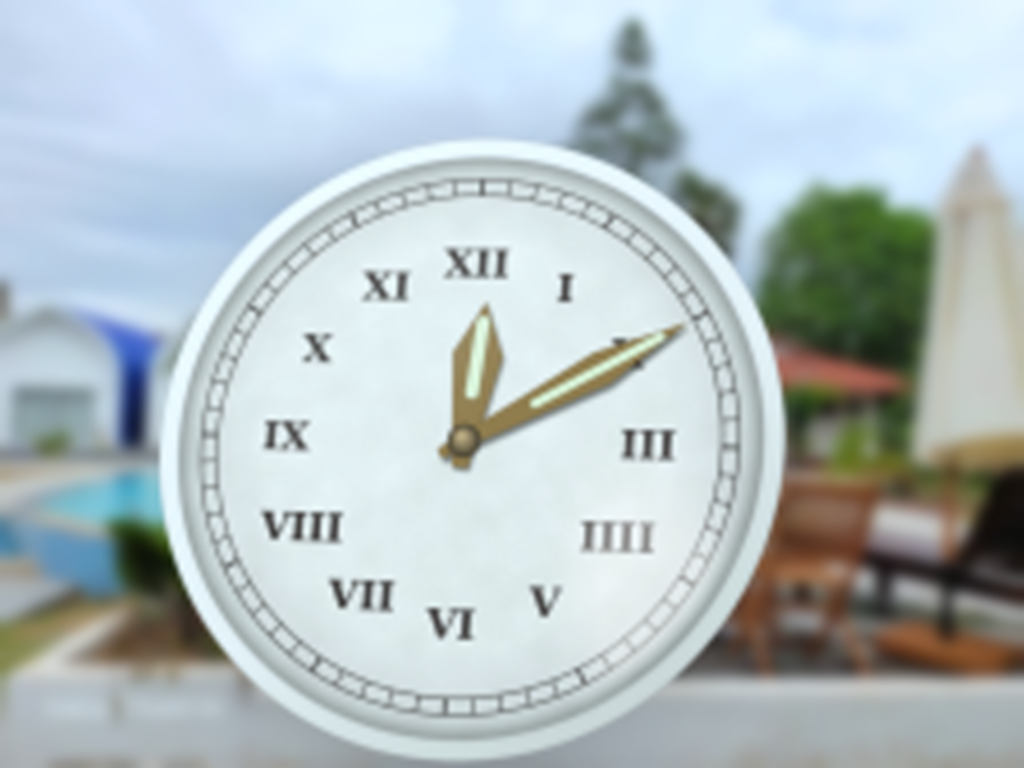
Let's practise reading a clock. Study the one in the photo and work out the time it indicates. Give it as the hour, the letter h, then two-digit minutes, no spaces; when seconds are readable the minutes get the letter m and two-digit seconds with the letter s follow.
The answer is 12h10
